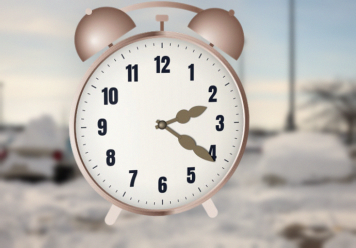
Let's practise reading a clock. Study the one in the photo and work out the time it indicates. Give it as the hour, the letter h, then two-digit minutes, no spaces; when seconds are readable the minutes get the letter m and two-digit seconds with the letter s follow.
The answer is 2h21
